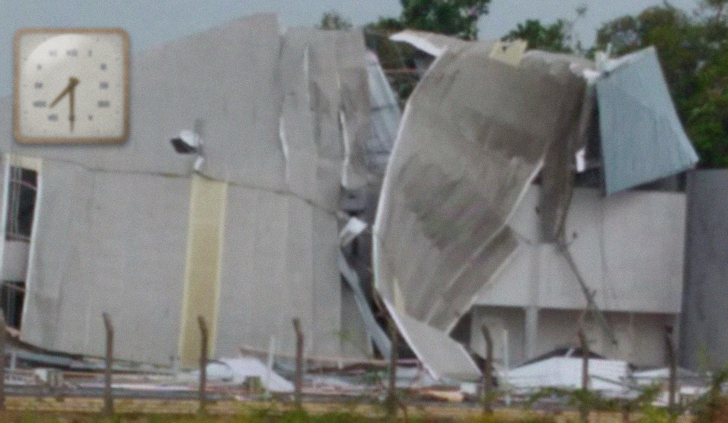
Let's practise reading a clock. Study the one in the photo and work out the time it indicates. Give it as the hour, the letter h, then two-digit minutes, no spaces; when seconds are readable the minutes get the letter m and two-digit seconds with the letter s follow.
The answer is 7h30
